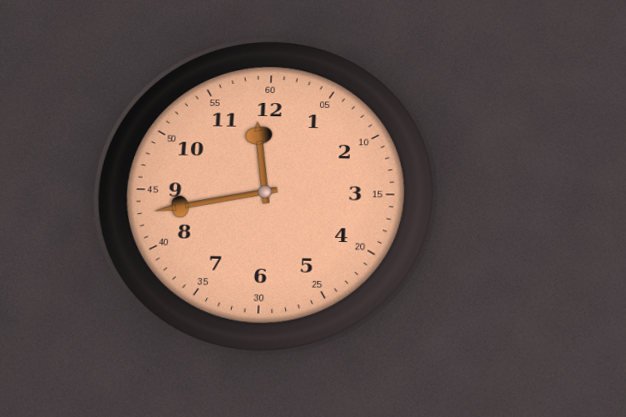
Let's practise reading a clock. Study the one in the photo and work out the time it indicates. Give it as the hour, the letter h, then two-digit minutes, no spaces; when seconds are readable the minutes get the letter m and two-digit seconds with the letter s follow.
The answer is 11h43
